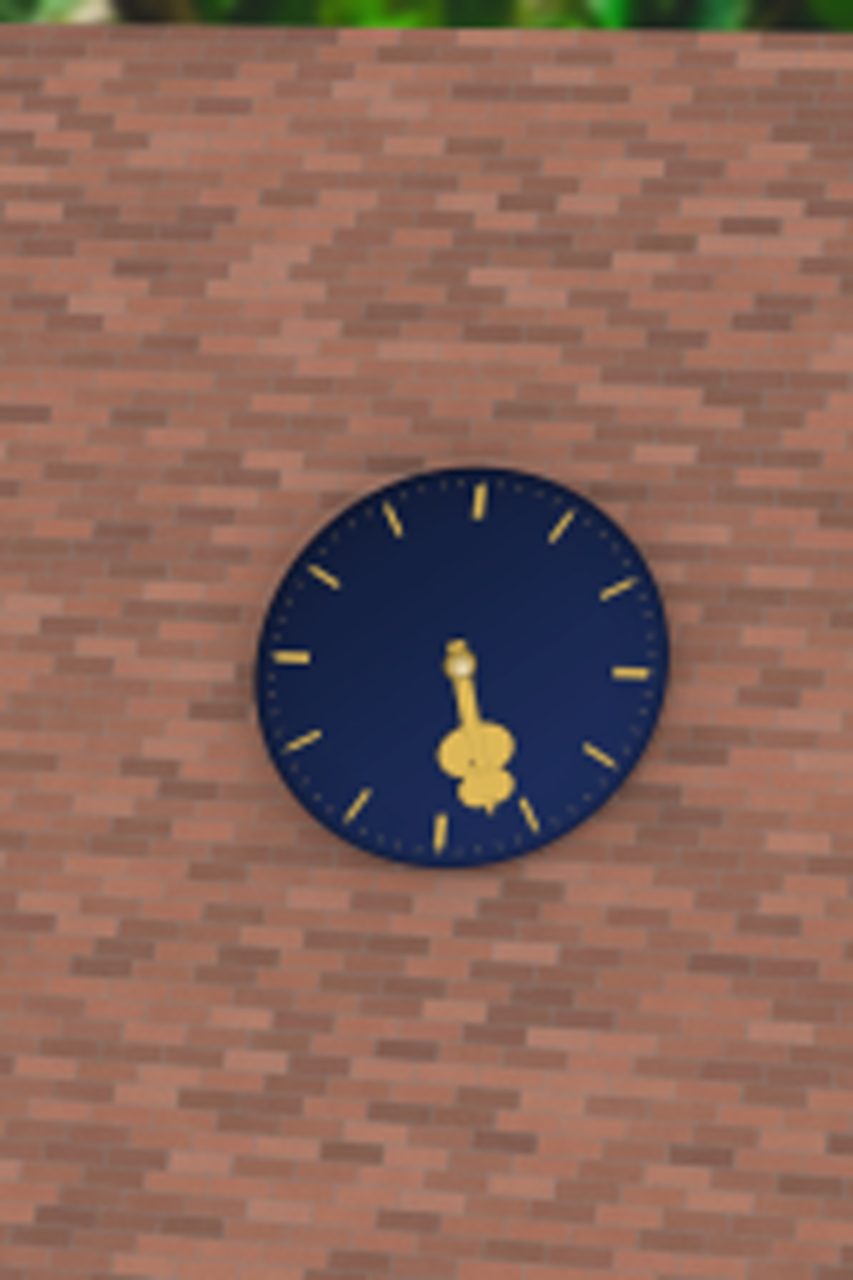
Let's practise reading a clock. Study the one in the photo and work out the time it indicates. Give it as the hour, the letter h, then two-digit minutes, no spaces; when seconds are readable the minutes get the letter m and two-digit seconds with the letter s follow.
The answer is 5h27
